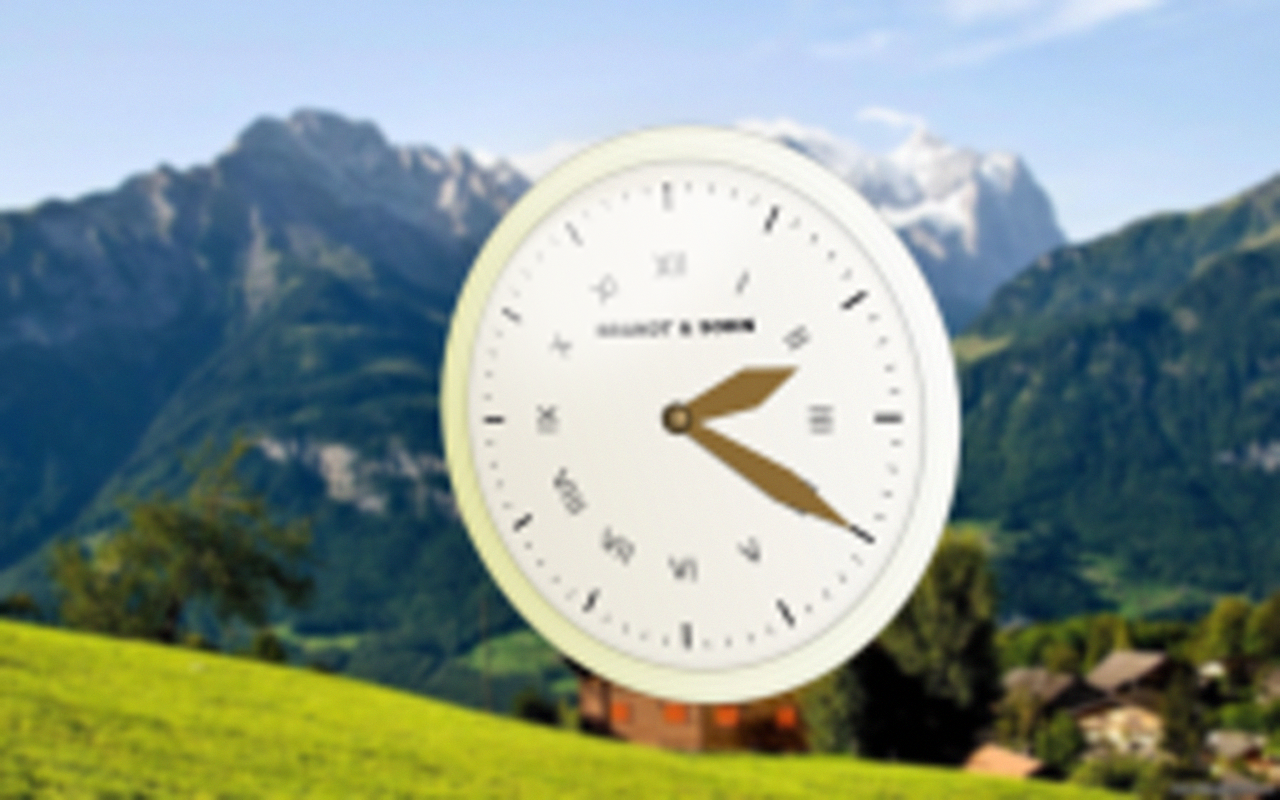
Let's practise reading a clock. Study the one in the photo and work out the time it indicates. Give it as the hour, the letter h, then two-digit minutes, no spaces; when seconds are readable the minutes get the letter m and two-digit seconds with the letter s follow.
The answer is 2h20
